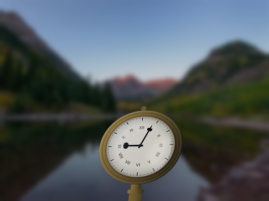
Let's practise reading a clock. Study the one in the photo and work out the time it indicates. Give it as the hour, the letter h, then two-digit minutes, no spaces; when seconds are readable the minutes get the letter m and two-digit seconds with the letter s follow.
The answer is 9h04
